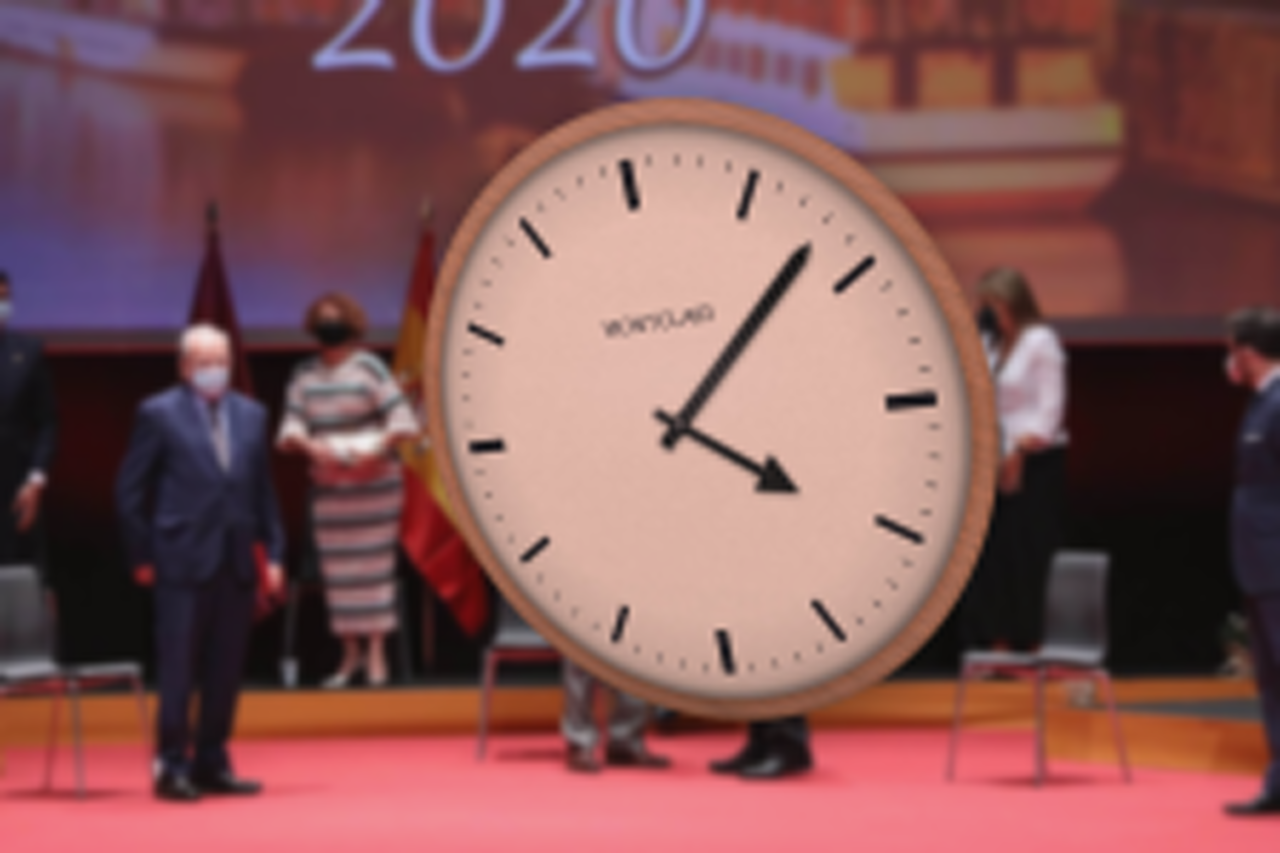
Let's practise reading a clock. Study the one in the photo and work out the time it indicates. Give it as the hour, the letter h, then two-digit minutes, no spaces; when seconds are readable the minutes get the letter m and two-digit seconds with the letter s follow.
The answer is 4h08
